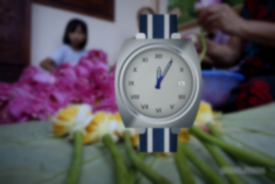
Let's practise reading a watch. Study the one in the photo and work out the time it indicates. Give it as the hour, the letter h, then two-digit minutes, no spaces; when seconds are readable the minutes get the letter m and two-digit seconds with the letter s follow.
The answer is 12h05
